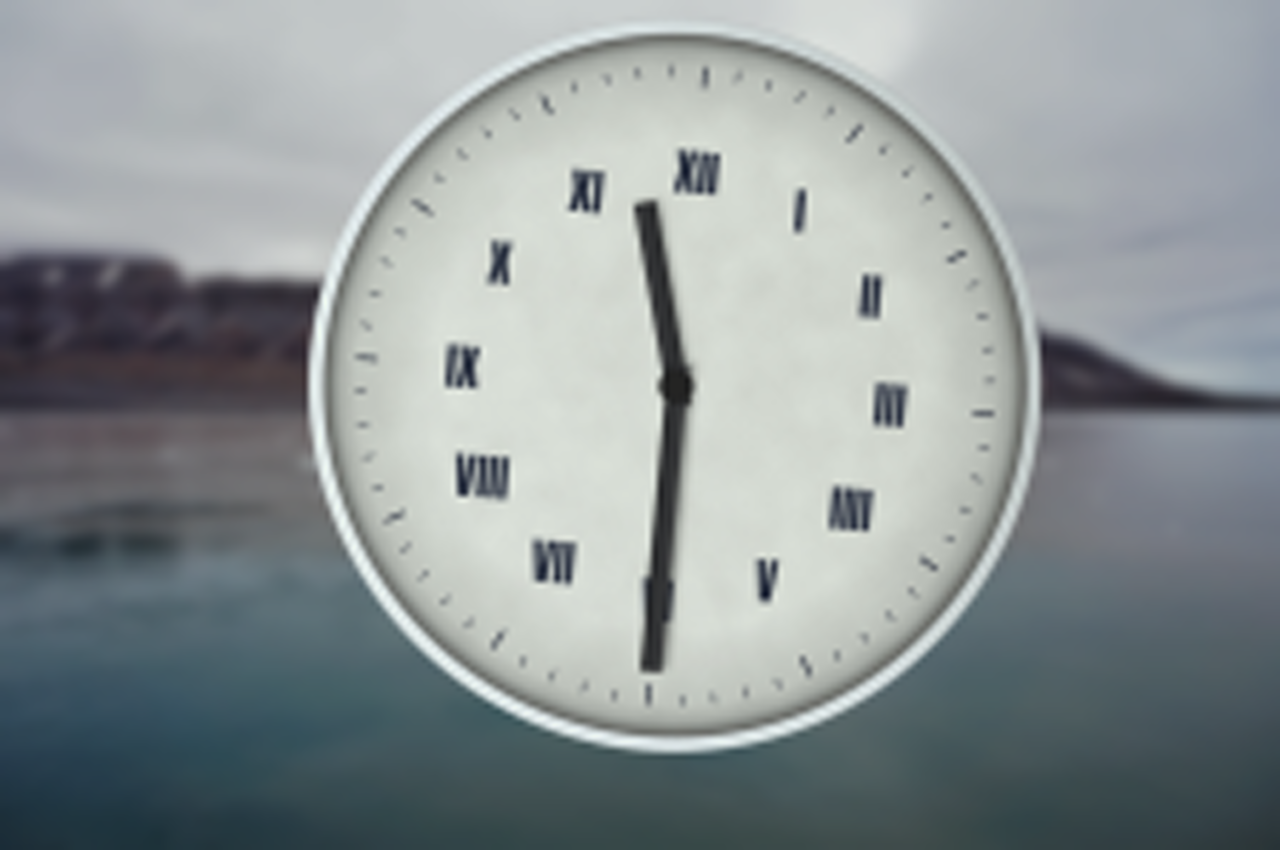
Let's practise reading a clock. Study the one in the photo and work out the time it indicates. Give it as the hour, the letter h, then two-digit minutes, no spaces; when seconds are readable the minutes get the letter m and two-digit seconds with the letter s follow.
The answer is 11h30
